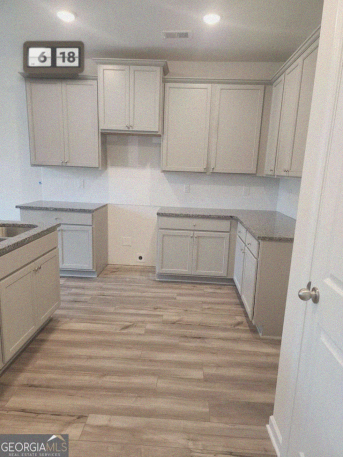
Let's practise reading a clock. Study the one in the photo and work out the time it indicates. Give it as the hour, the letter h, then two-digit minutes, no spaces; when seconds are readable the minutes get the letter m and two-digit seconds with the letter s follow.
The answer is 6h18
